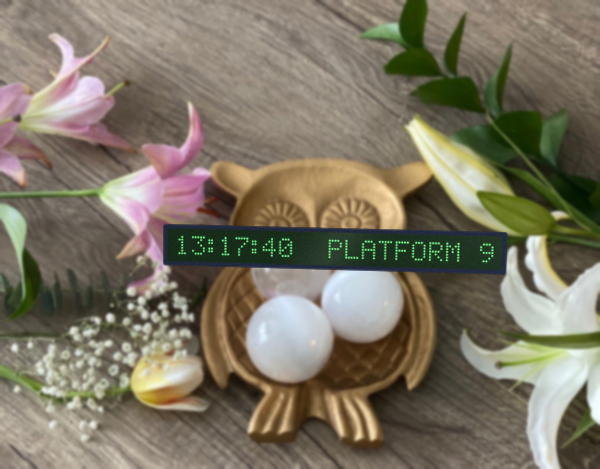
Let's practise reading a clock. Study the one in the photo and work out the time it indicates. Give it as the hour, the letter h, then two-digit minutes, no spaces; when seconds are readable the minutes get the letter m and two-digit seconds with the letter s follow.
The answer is 13h17m40s
